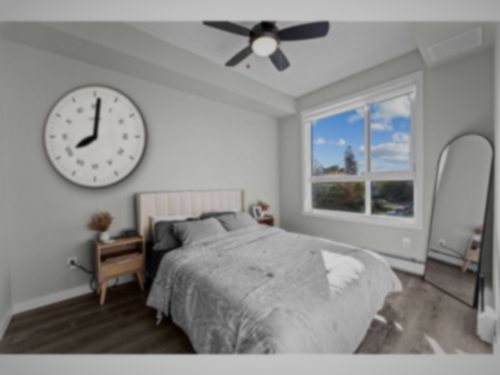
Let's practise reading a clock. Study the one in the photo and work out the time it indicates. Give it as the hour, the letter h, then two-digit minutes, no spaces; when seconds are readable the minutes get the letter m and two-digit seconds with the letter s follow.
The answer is 8h01
